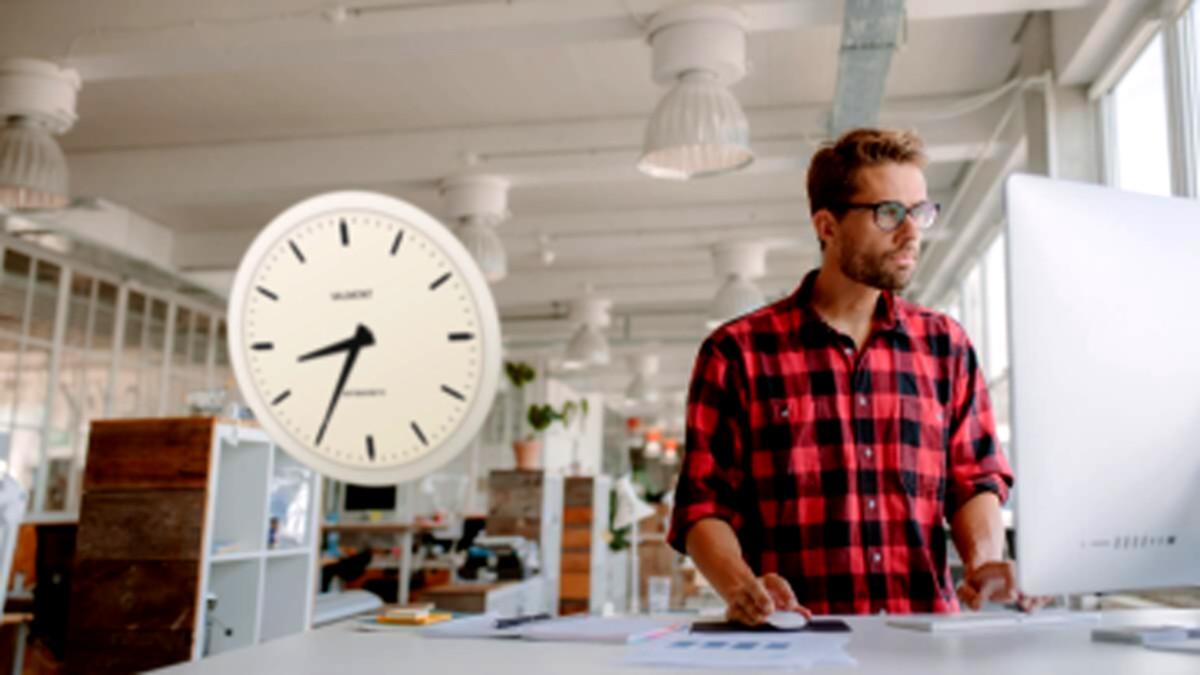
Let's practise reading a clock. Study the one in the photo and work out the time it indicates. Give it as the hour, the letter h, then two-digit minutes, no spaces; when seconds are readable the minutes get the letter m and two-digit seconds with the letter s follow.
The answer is 8h35
